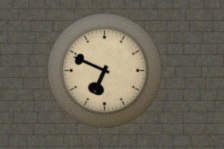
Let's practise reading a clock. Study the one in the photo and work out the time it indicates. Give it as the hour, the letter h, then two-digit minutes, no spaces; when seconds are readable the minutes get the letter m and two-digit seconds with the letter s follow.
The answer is 6h49
